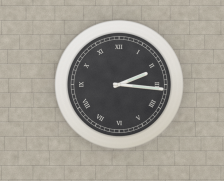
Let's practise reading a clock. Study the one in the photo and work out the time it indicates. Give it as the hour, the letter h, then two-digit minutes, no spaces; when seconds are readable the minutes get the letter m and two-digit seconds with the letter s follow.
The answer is 2h16
